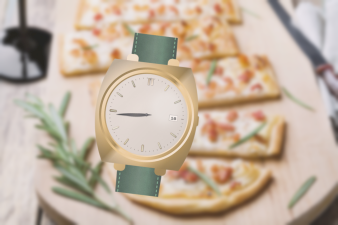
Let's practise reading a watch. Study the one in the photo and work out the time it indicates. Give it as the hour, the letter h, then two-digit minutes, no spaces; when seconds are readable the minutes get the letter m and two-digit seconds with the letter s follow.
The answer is 8h44
